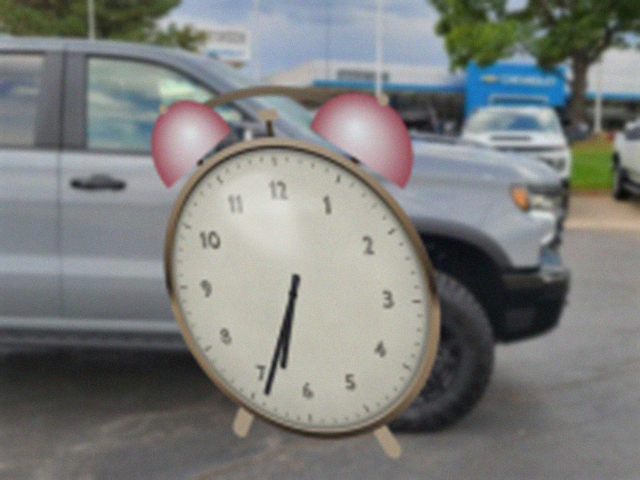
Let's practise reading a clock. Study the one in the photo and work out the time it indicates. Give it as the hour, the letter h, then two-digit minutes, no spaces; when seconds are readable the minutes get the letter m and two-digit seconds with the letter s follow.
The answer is 6h34
